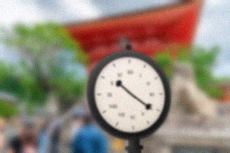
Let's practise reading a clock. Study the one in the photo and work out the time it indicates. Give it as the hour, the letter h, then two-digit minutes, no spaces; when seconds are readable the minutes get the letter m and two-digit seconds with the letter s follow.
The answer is 10h21
